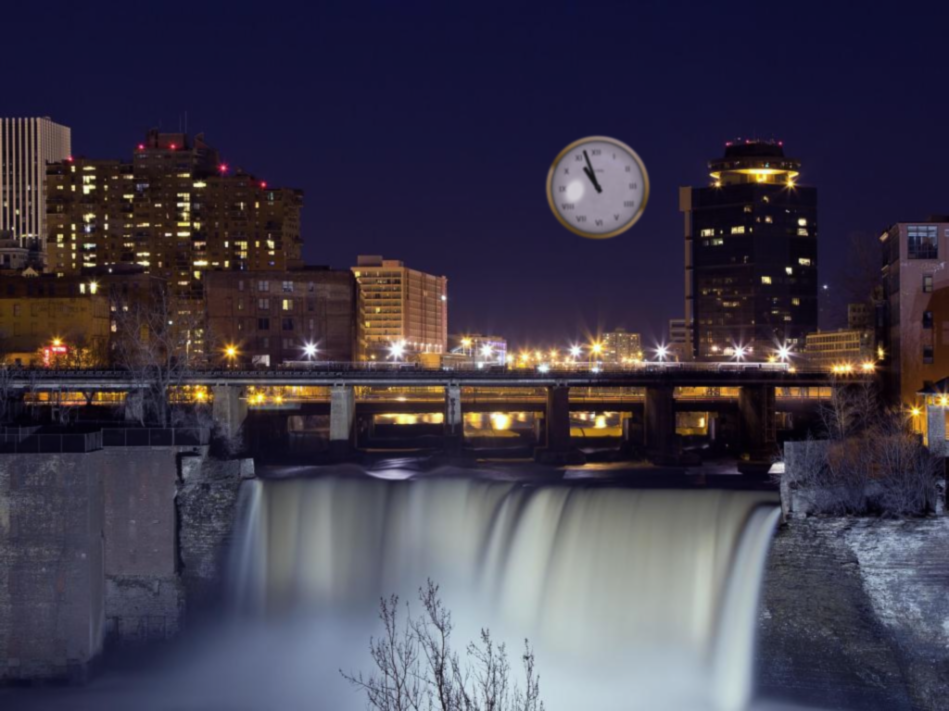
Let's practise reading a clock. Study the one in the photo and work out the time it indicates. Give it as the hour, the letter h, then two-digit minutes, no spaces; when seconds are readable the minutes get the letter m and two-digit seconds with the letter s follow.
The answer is 10h57
